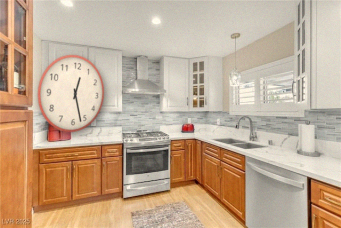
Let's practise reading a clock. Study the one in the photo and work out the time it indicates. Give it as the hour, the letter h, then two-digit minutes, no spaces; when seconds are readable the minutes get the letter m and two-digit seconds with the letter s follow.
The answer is 12h27
